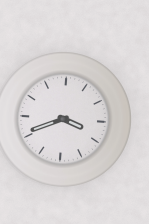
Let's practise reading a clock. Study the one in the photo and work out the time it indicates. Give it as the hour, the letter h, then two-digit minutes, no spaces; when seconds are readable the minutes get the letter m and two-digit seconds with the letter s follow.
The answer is 3h41
